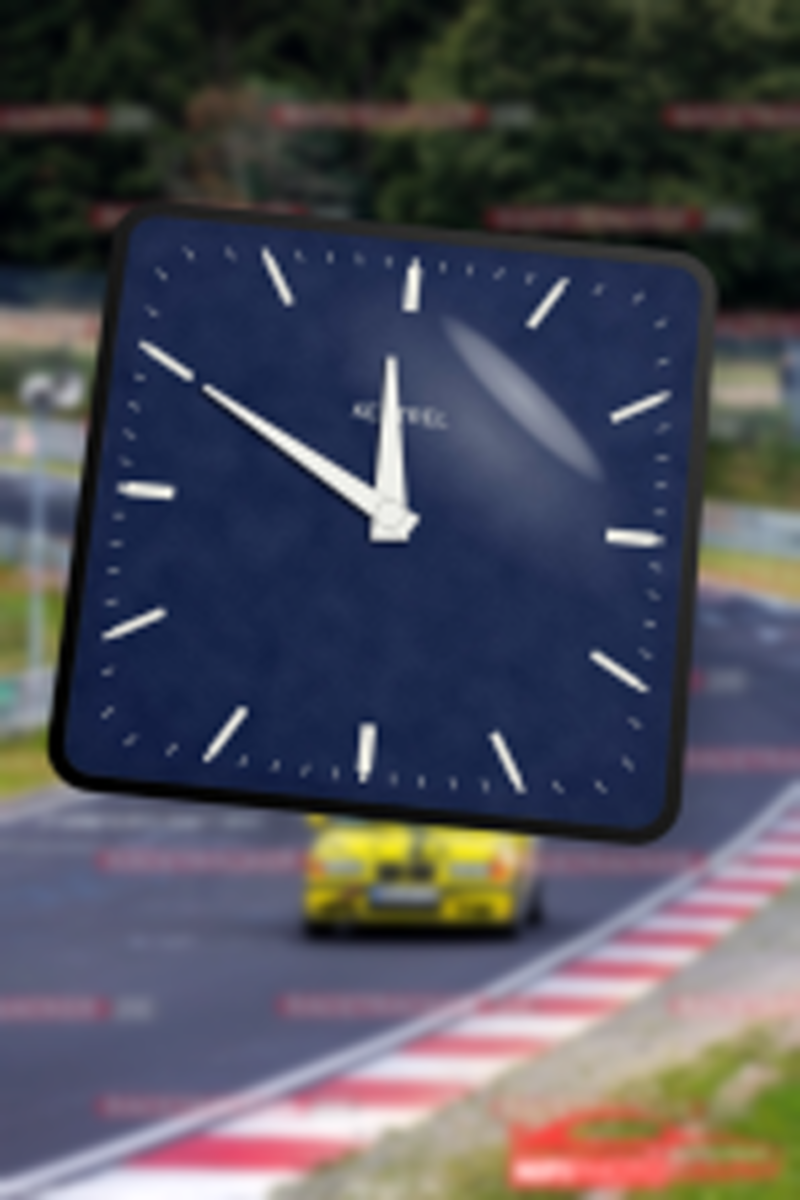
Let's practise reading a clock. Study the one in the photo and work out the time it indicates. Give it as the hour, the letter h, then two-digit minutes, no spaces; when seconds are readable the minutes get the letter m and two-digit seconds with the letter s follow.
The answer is 11h50
